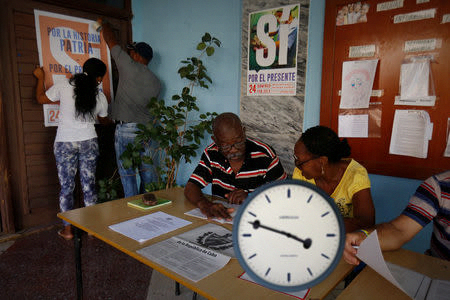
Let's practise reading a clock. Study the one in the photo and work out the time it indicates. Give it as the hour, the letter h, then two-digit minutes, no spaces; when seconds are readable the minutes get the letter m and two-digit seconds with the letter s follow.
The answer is 3h48
